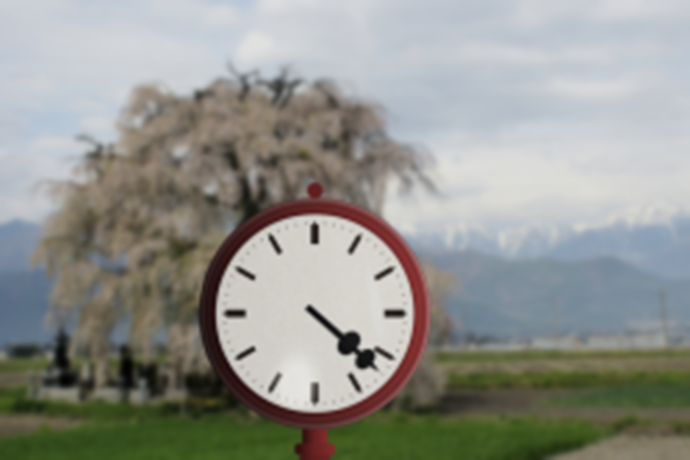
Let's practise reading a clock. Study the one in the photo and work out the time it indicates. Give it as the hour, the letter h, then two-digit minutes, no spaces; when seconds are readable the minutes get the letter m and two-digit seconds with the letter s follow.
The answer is 4h22
